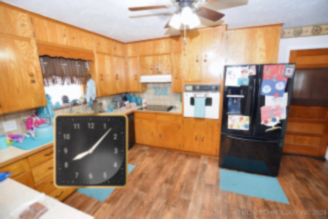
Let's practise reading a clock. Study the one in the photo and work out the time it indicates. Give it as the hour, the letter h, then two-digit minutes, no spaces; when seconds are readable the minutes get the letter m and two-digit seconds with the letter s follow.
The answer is 8h07
